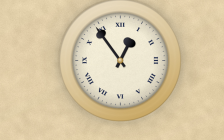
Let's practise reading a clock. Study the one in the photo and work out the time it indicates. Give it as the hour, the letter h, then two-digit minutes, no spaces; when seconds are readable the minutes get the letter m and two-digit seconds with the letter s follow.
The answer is 12h54
